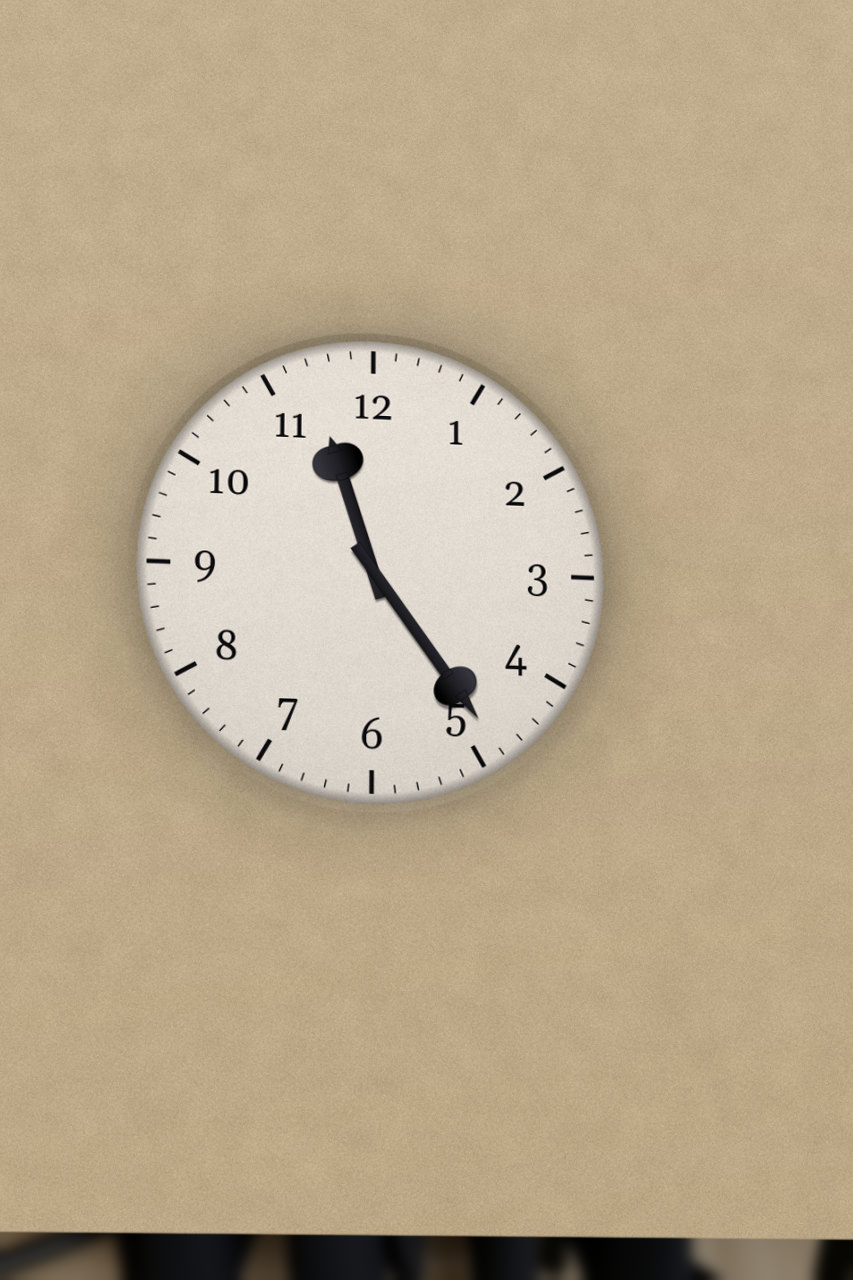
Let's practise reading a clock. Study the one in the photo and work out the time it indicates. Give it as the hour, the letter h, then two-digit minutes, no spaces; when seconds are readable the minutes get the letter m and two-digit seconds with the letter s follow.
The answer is 11h24
